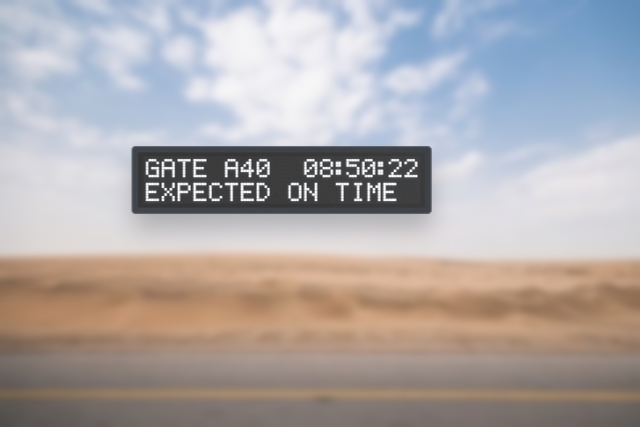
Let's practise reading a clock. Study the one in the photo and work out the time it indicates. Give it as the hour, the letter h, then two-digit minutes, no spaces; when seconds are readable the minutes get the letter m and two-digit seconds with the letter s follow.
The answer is 8h50m22s
